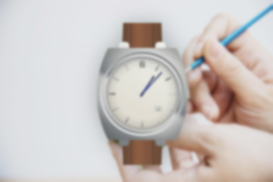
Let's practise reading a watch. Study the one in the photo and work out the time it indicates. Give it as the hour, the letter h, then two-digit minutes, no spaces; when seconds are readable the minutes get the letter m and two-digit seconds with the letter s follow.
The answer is 1h07
